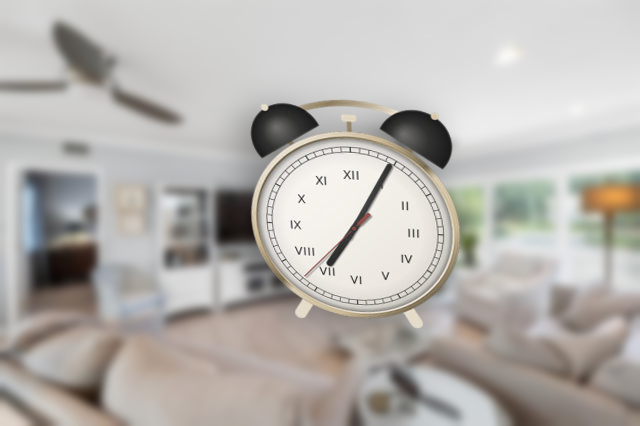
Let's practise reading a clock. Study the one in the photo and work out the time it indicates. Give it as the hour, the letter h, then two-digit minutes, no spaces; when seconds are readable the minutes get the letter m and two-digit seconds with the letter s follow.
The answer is 7h04m37s
